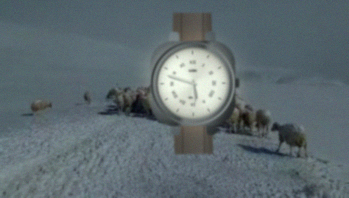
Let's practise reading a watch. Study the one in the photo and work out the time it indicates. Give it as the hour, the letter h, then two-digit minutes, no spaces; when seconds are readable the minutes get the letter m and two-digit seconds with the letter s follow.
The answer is 5h48
